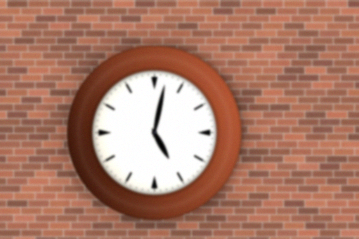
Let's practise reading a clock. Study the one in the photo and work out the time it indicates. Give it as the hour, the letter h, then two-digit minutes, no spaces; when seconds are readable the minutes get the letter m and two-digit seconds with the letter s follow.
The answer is 5h02
